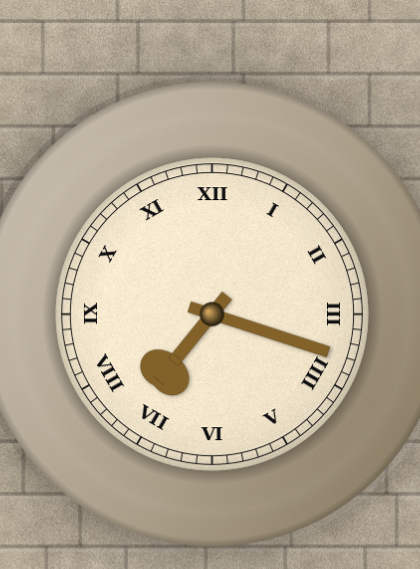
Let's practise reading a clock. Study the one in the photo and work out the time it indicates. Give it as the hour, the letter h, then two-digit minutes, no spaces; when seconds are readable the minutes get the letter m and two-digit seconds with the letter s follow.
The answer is 7h18
